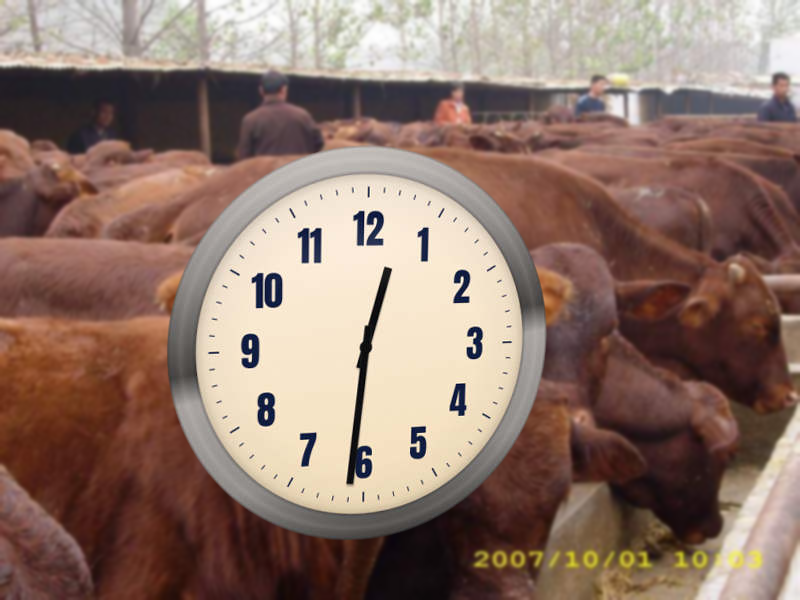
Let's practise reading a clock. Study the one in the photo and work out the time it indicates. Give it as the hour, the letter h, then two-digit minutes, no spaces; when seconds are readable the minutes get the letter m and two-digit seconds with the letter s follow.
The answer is 12h31
